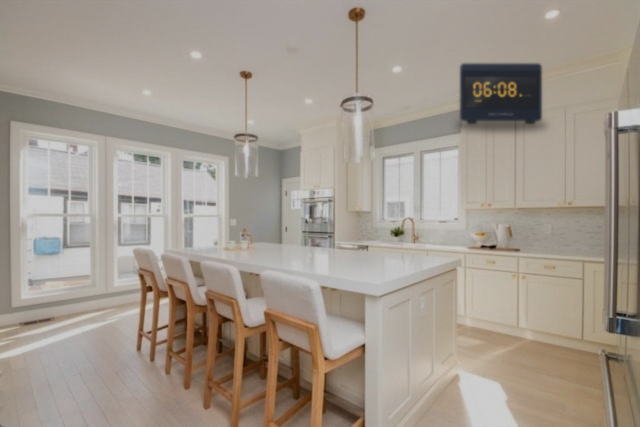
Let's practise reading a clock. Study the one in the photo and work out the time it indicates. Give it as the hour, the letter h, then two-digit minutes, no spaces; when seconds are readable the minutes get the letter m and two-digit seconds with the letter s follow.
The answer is 6h08
